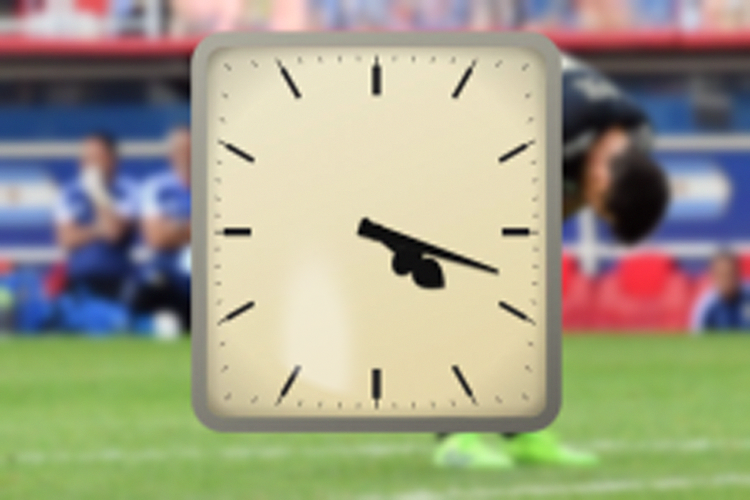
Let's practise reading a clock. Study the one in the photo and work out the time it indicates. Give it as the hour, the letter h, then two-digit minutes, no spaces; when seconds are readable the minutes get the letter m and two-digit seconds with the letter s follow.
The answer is 4h18
